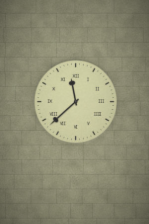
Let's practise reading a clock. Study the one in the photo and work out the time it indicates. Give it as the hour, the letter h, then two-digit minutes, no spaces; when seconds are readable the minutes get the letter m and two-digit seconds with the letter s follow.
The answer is 11h38
